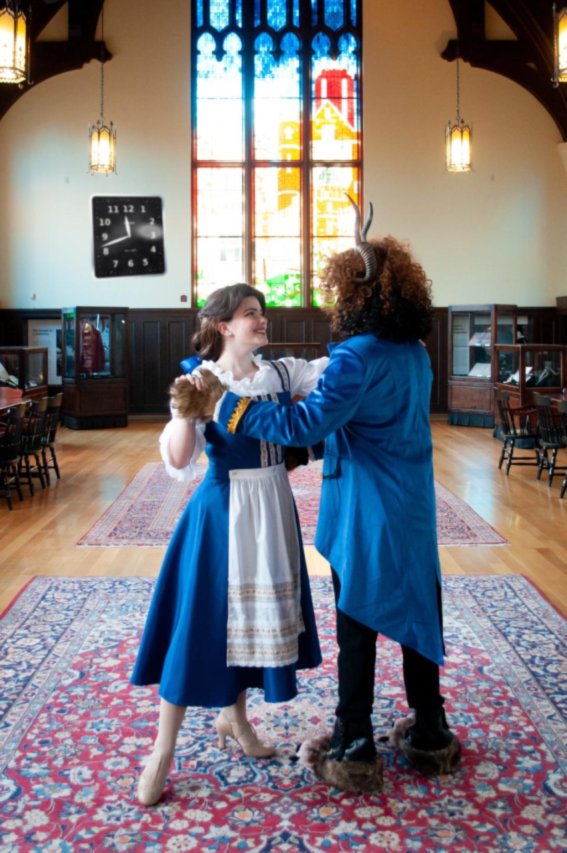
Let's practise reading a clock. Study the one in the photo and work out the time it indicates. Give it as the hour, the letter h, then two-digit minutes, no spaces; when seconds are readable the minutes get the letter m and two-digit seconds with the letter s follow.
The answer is 11h42
